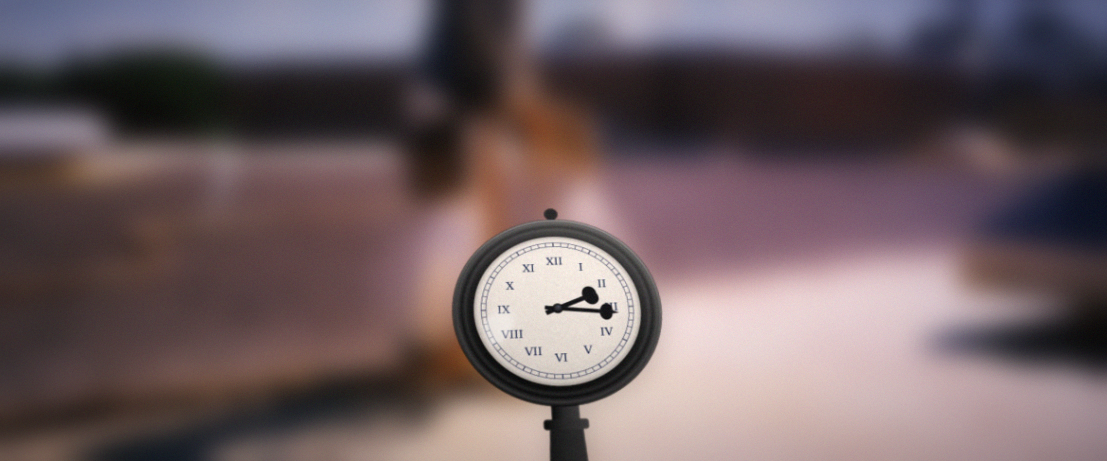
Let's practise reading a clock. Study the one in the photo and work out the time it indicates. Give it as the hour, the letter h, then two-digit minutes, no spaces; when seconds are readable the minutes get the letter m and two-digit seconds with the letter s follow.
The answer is 2h16
